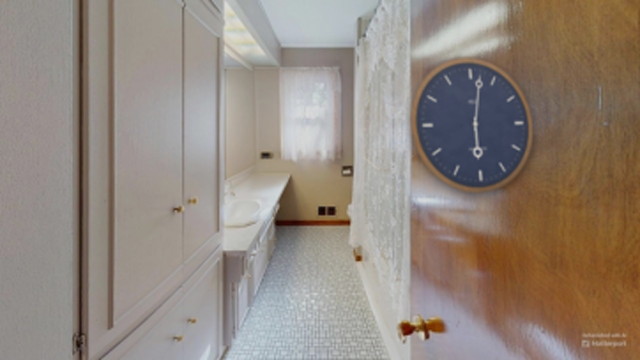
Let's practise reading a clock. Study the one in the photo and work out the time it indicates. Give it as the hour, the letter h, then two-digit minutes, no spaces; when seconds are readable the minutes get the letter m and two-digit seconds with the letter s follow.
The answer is 6h02
